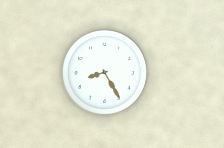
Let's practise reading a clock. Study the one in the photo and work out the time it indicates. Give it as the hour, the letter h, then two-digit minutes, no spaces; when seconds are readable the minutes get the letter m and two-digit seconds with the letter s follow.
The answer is 8h25
